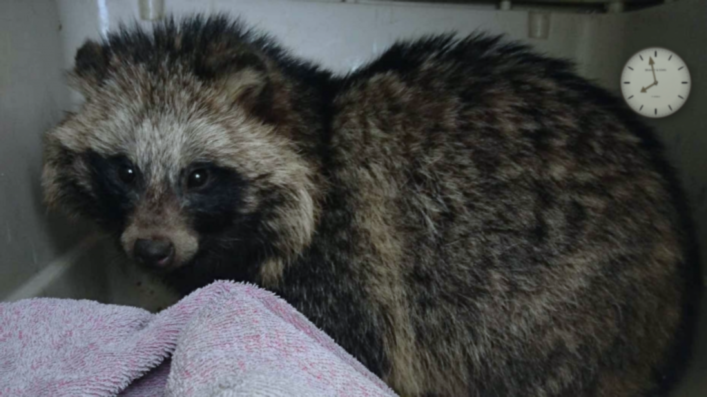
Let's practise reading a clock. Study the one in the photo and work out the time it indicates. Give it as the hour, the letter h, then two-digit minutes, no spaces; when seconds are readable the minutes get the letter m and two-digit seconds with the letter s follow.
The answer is 7h58
